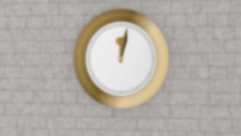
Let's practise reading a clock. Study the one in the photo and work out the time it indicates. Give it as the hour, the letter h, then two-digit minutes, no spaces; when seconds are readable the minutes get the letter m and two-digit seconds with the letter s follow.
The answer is 12h02
